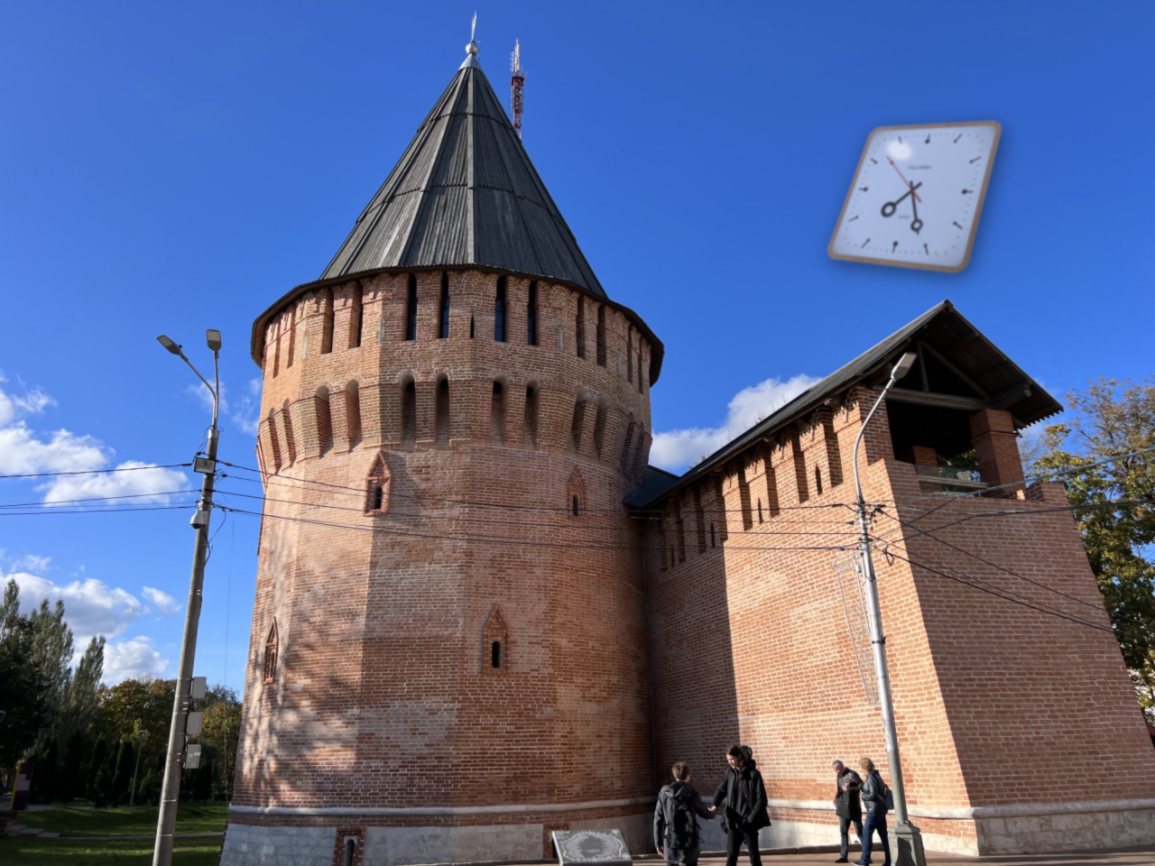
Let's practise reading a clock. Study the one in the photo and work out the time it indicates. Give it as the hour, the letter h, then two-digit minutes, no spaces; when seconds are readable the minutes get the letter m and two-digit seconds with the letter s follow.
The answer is 7h25m52s
